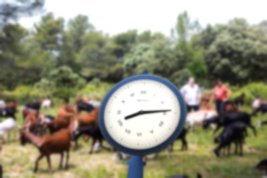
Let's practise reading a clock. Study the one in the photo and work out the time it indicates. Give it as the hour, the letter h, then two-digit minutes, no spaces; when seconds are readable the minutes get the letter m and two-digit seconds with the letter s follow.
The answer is 8h14
